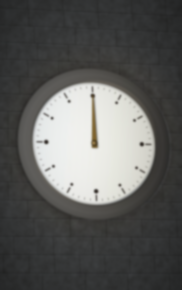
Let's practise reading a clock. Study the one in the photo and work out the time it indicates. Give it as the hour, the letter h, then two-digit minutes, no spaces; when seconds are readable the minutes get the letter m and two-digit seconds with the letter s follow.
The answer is 12h00
